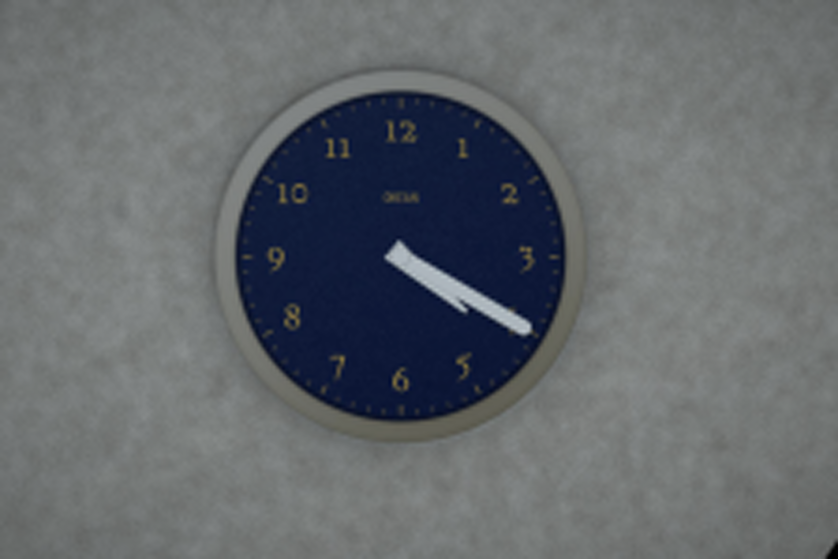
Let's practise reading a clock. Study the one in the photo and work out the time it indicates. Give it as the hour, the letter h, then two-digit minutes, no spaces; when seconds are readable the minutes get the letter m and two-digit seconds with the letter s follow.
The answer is 4h20
